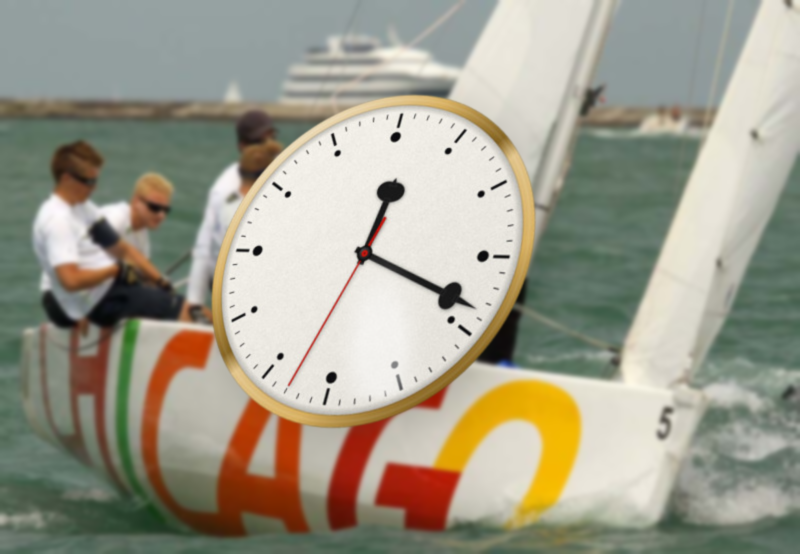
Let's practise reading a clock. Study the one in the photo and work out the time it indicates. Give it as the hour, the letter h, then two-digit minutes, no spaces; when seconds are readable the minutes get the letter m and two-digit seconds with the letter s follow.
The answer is 12h18m33s
